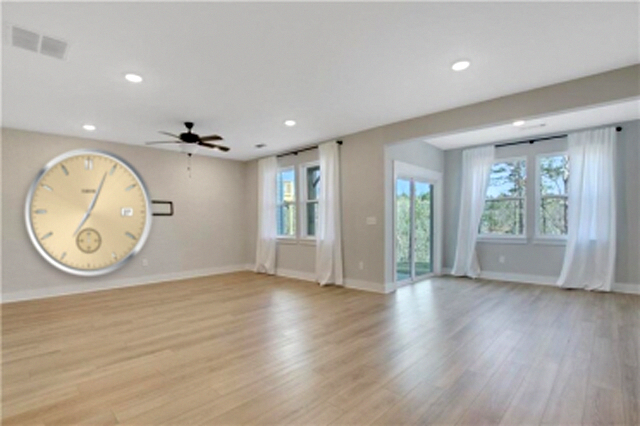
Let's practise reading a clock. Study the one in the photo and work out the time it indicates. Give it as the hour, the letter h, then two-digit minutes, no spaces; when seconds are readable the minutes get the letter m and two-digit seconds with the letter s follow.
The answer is 7h04
